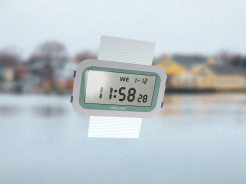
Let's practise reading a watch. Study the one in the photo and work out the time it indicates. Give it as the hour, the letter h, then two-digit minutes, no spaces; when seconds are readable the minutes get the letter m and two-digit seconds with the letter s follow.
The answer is 11h58m28s
